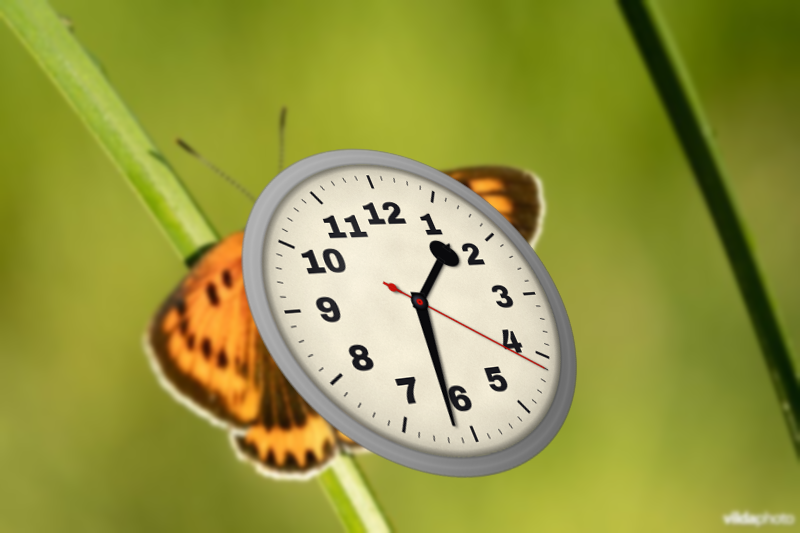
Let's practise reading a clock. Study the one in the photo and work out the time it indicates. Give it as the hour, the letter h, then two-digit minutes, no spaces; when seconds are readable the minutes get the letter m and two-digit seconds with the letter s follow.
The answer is 1h31m21s
